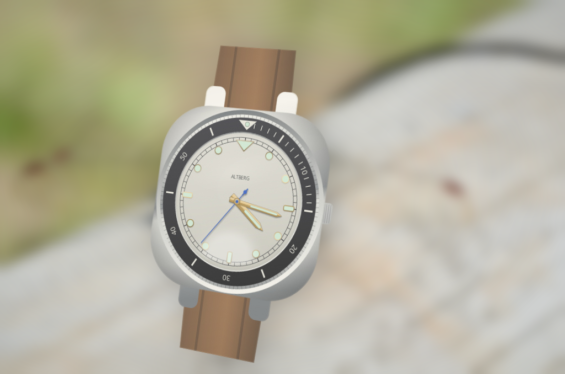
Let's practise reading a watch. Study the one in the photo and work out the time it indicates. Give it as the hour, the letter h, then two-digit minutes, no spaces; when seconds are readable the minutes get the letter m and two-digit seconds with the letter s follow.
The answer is 4h16m36s
